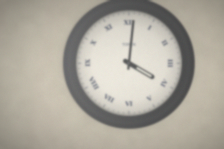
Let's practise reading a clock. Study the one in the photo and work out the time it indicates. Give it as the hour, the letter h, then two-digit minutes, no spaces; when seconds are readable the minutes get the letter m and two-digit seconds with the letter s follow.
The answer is 4h01
